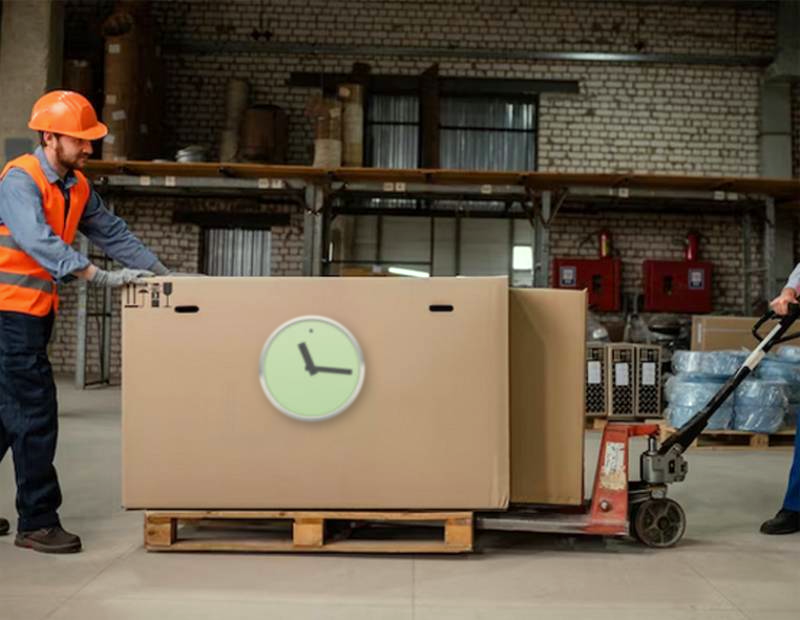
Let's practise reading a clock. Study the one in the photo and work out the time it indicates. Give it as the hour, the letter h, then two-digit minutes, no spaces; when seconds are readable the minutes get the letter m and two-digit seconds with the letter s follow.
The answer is 11h16
